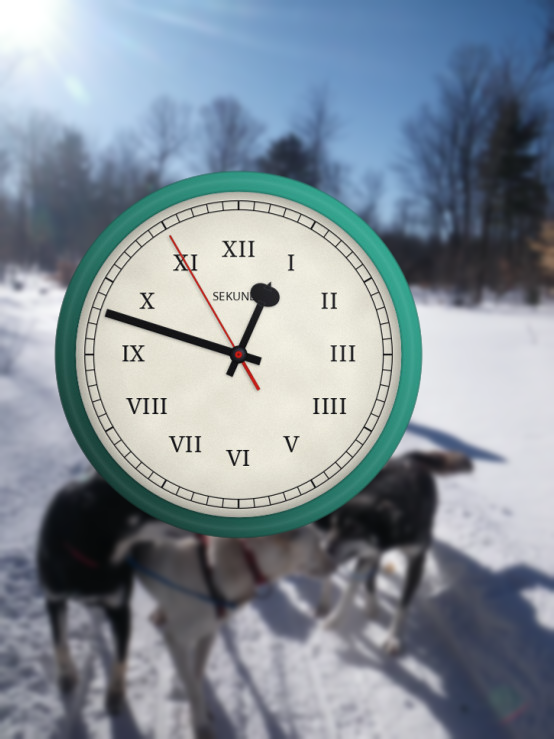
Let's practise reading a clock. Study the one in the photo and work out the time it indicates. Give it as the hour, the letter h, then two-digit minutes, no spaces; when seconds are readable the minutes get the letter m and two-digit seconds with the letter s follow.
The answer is 12h47m55s
